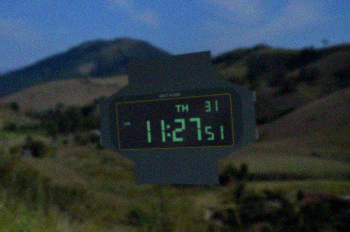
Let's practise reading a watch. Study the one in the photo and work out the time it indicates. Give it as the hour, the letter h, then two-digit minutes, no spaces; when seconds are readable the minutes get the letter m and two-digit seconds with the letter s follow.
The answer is 11h27m51s
